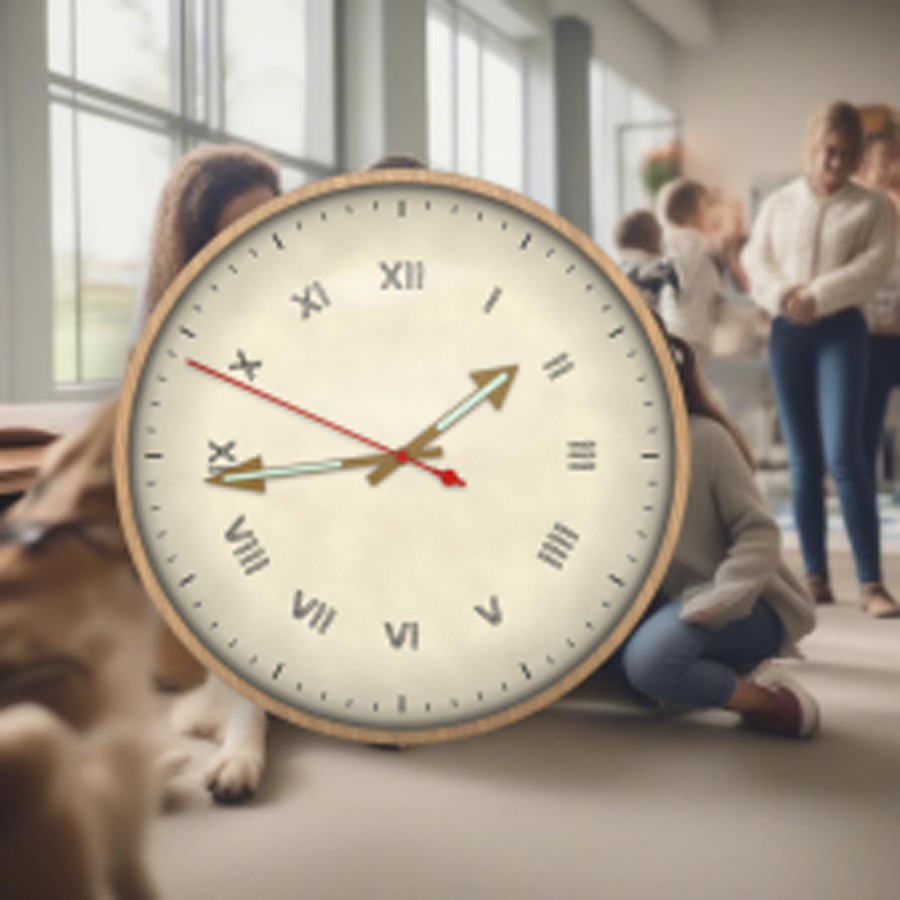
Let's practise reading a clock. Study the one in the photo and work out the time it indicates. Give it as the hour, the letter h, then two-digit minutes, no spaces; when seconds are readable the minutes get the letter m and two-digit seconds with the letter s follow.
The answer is 1h43m49s
